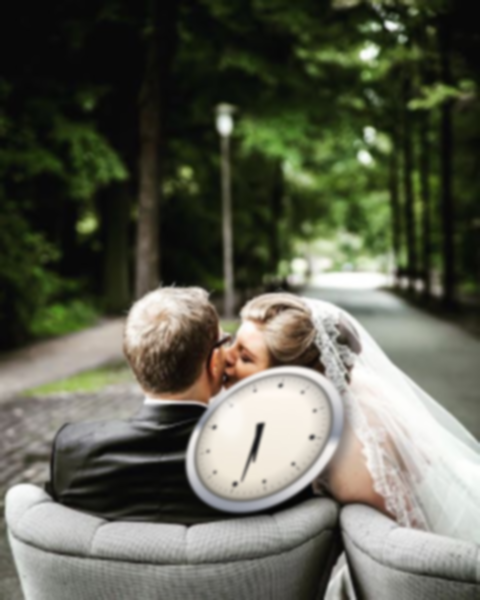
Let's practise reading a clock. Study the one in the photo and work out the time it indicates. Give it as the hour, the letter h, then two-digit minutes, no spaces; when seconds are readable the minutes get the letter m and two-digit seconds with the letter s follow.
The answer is 5h29
